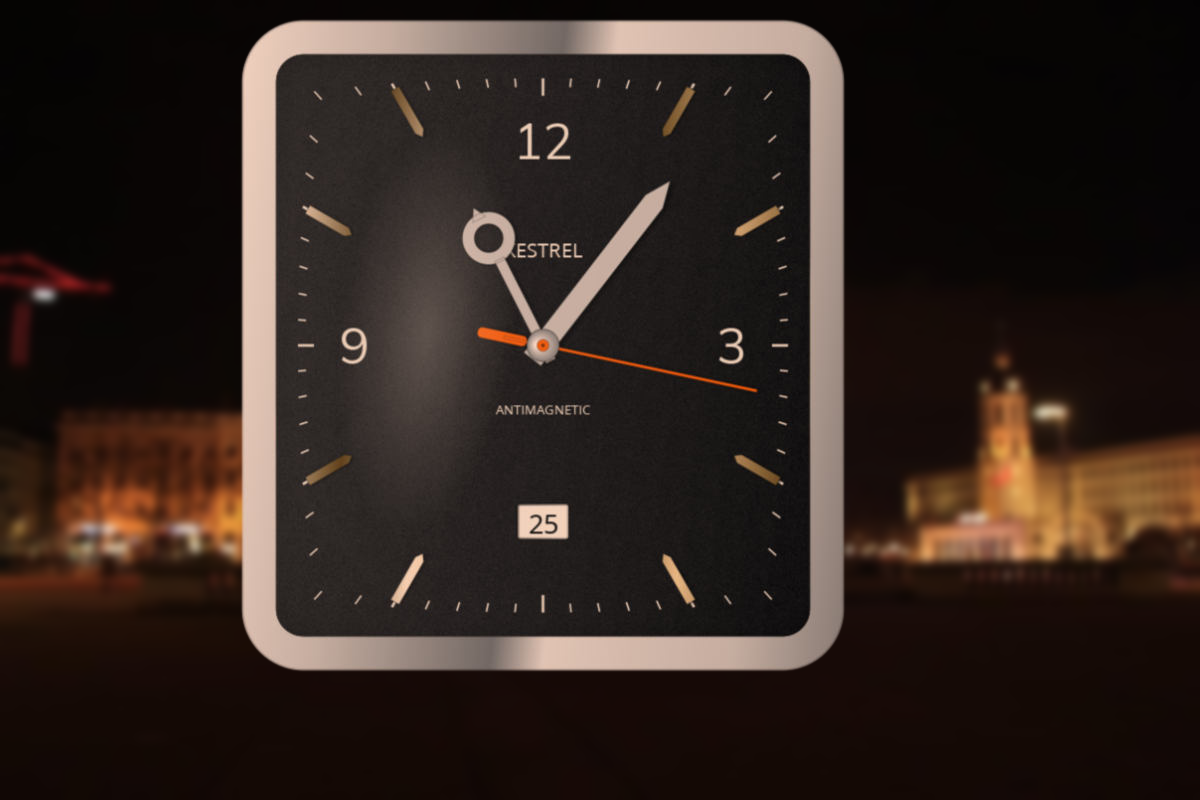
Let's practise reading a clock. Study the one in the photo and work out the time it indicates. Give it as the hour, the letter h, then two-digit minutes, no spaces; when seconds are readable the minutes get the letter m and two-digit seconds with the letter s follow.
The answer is 11h06m17s
